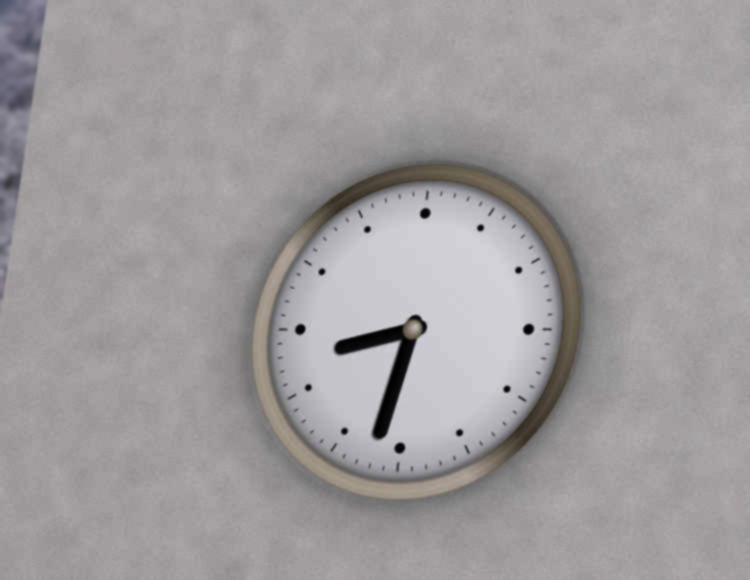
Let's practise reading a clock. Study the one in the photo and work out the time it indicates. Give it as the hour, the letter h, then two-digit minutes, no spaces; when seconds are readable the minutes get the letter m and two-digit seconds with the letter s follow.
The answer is 8h32
